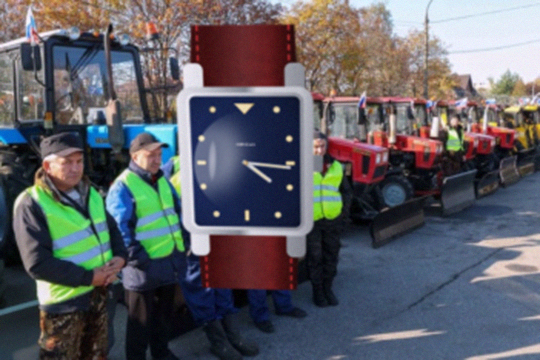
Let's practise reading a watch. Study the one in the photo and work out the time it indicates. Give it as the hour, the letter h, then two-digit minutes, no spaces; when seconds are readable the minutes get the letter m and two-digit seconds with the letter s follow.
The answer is 4h16
